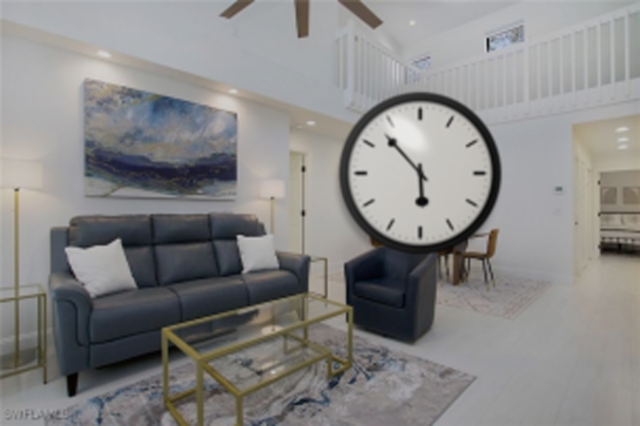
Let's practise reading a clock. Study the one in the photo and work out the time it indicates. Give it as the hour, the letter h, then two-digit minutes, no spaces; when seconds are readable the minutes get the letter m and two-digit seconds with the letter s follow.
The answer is 5h53
